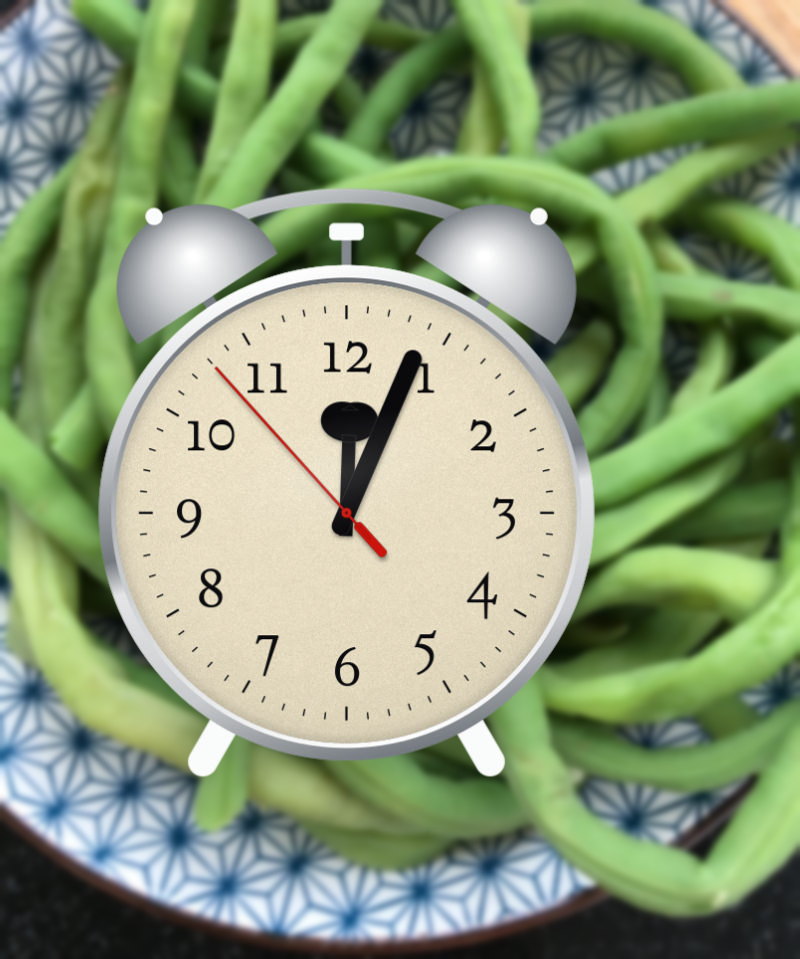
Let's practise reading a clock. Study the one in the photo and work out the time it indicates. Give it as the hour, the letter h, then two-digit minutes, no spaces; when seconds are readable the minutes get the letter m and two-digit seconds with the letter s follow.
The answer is 12h03m53s
